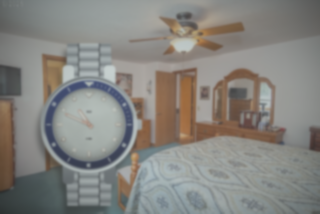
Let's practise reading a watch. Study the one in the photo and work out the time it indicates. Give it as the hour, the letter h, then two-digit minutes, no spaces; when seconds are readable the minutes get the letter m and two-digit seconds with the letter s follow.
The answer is 10h49
